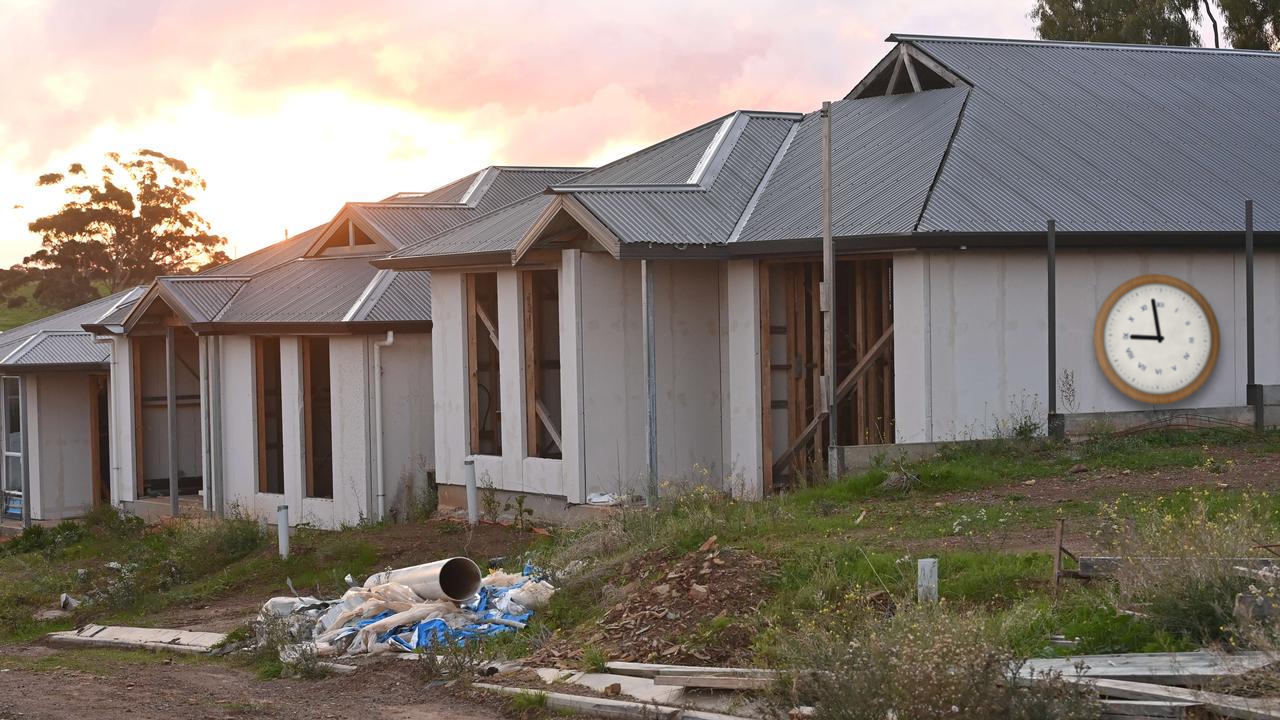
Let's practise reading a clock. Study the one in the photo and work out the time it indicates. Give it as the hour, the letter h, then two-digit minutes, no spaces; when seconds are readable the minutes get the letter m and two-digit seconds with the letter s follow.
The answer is 8h58
